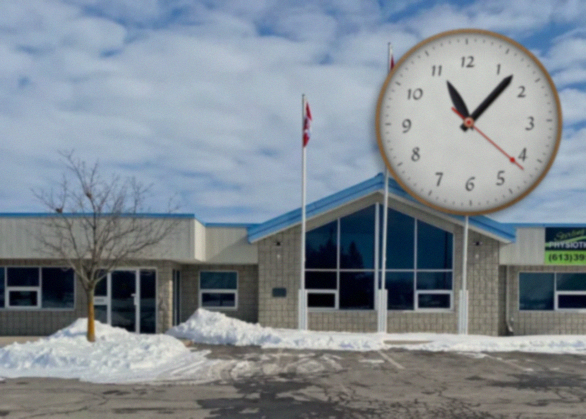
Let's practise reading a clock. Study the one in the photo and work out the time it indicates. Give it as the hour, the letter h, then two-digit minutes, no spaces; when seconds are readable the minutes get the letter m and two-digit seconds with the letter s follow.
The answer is 11h07m22s
